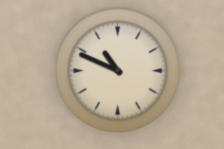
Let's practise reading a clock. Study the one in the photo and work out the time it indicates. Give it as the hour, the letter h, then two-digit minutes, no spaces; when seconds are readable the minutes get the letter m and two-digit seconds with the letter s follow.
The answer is 10h49
